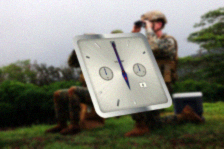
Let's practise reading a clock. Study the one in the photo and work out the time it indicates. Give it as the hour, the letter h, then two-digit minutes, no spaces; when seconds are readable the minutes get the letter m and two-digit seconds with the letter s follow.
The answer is 6h00
